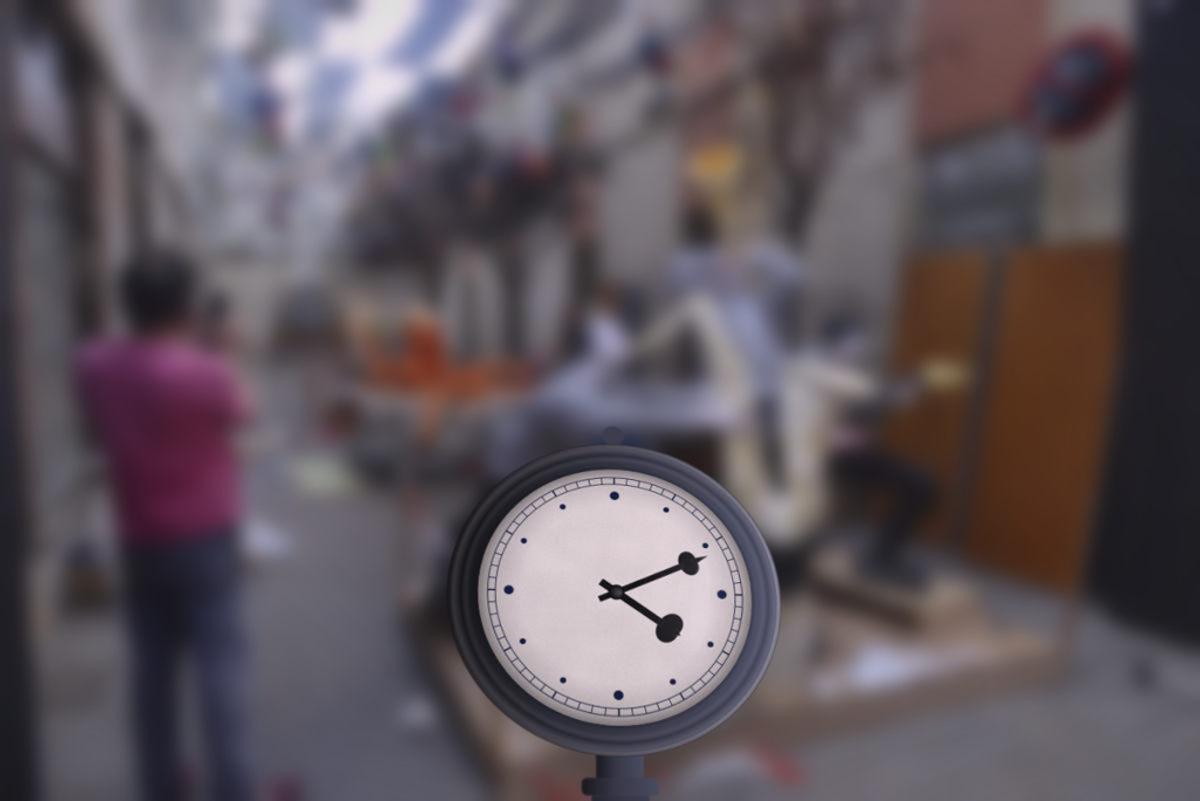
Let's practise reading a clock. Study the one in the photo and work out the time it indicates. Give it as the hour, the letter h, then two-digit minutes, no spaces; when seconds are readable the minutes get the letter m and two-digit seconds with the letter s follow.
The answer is 4h11
